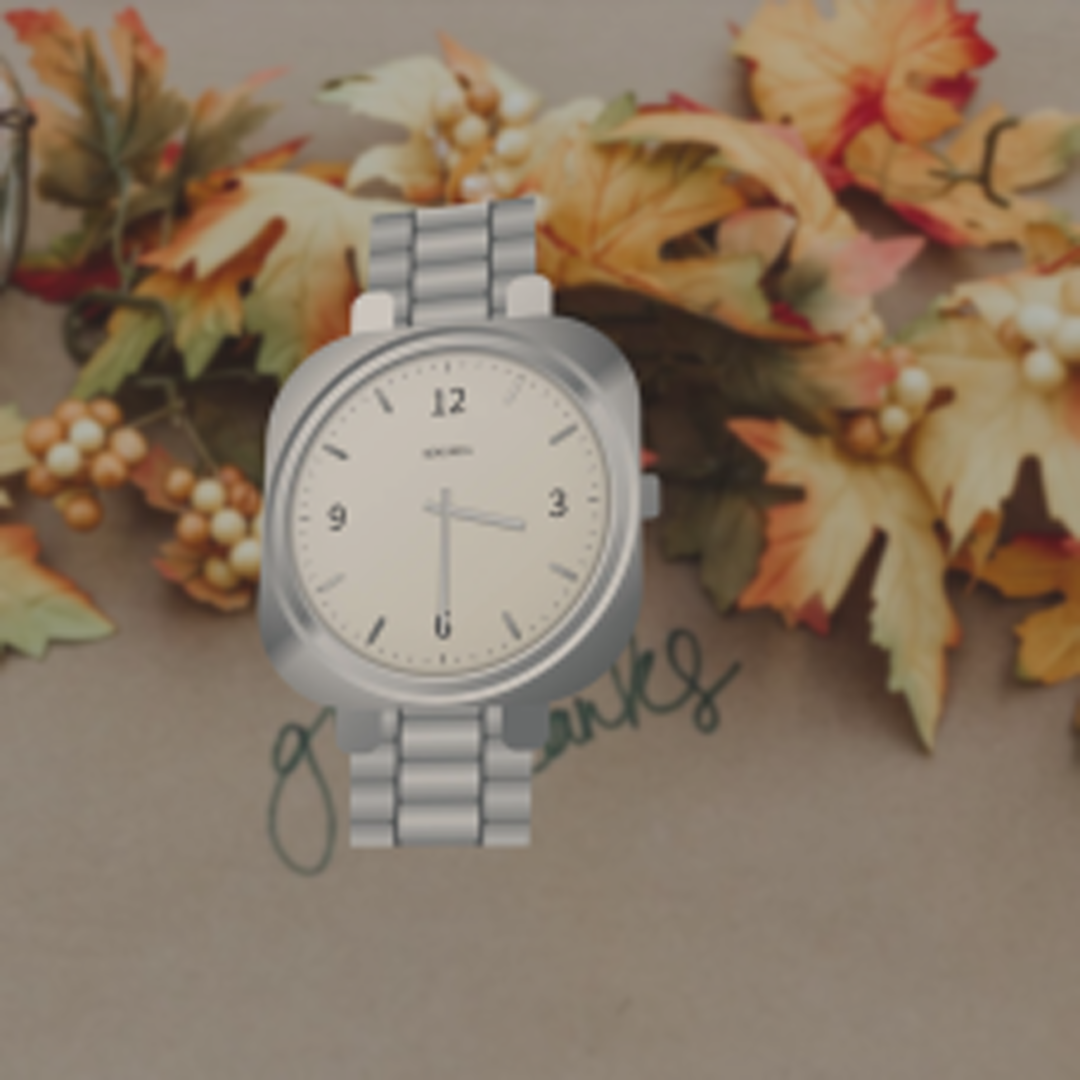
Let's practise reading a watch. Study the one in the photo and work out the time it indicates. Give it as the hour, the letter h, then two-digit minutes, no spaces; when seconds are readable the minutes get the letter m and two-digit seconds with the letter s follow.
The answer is 3h30
